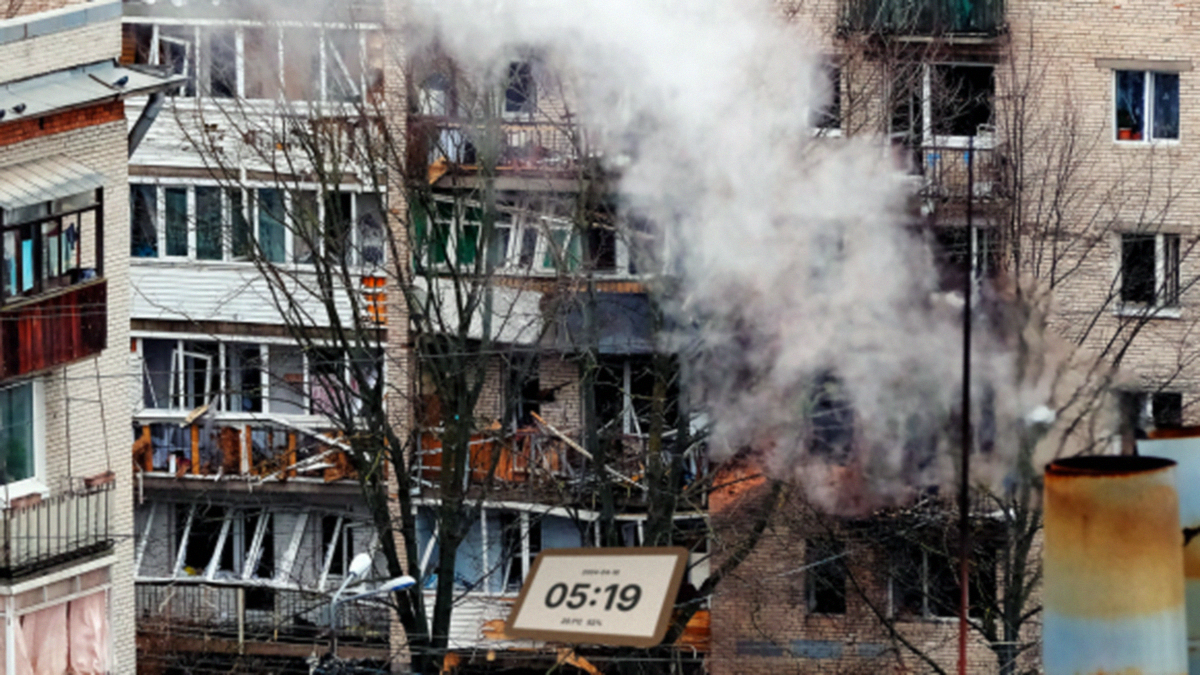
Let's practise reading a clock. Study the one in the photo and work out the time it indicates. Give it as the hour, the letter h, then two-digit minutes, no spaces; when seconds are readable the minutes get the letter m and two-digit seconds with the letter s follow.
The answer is 5h19
